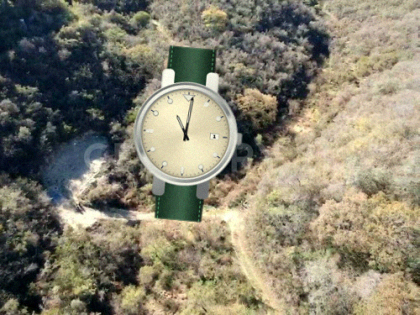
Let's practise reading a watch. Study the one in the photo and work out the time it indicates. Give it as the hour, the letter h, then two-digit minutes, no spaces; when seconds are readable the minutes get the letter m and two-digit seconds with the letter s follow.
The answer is 11h01
